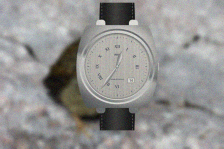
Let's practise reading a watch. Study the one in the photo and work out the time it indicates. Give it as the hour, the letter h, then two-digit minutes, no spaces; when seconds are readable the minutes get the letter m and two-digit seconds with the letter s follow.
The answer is 12h36
